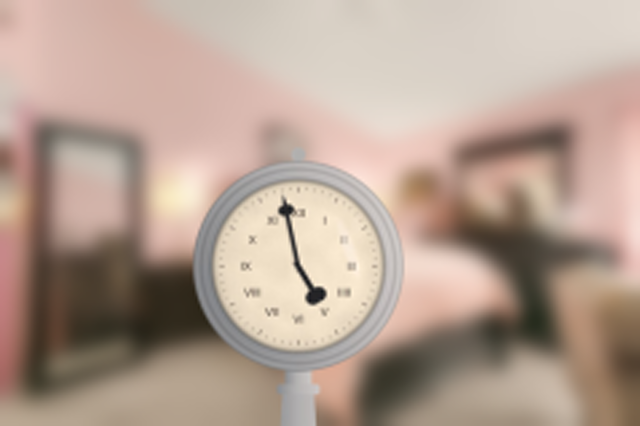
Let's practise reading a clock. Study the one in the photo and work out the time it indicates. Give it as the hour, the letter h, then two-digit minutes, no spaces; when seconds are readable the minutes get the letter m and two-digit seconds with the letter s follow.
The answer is 4h58
